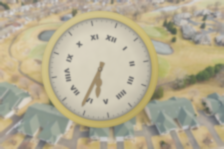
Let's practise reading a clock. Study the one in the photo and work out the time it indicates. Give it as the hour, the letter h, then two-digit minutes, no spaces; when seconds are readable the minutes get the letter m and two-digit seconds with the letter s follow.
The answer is 5h31
